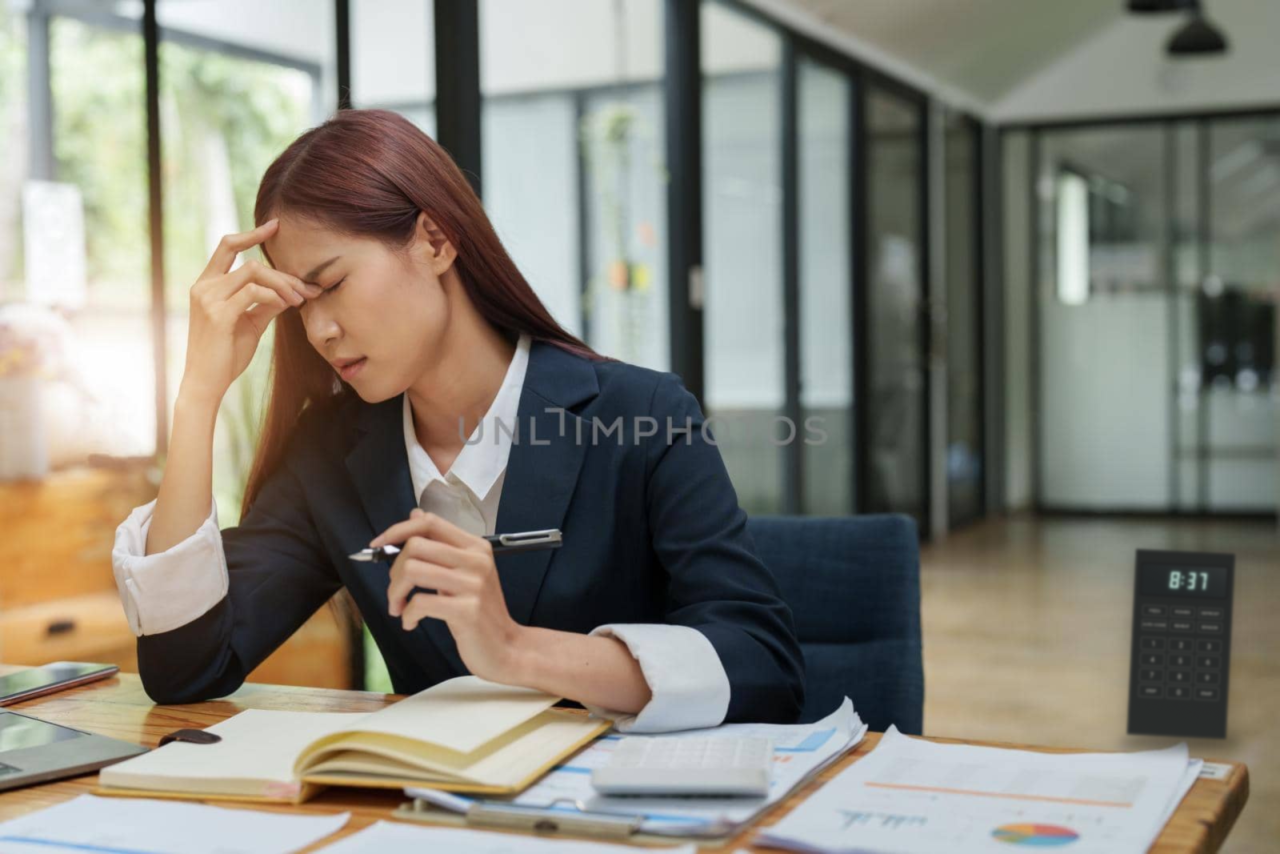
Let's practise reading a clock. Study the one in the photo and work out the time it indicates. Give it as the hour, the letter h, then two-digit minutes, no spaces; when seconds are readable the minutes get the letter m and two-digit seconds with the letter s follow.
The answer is 8h37
